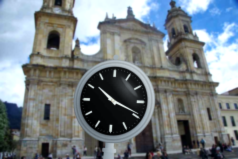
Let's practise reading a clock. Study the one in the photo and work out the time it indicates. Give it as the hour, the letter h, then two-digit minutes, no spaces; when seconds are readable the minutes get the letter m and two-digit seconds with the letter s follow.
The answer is 10h19
